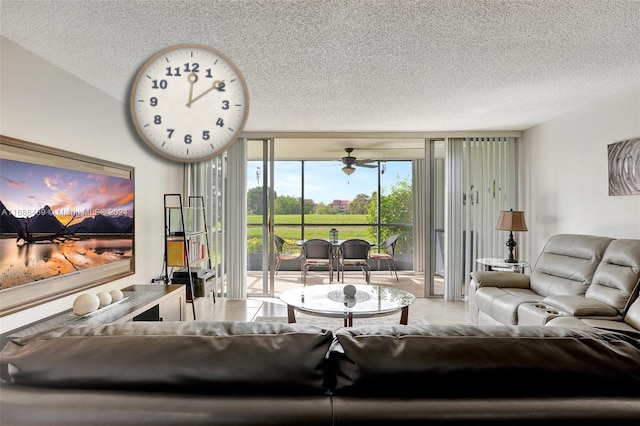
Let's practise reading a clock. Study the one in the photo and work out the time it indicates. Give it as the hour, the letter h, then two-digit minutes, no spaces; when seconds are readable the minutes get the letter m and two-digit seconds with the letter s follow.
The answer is 12h09
